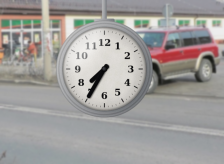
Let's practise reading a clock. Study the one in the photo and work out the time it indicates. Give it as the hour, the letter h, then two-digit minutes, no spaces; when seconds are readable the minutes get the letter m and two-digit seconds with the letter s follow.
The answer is 7h35
